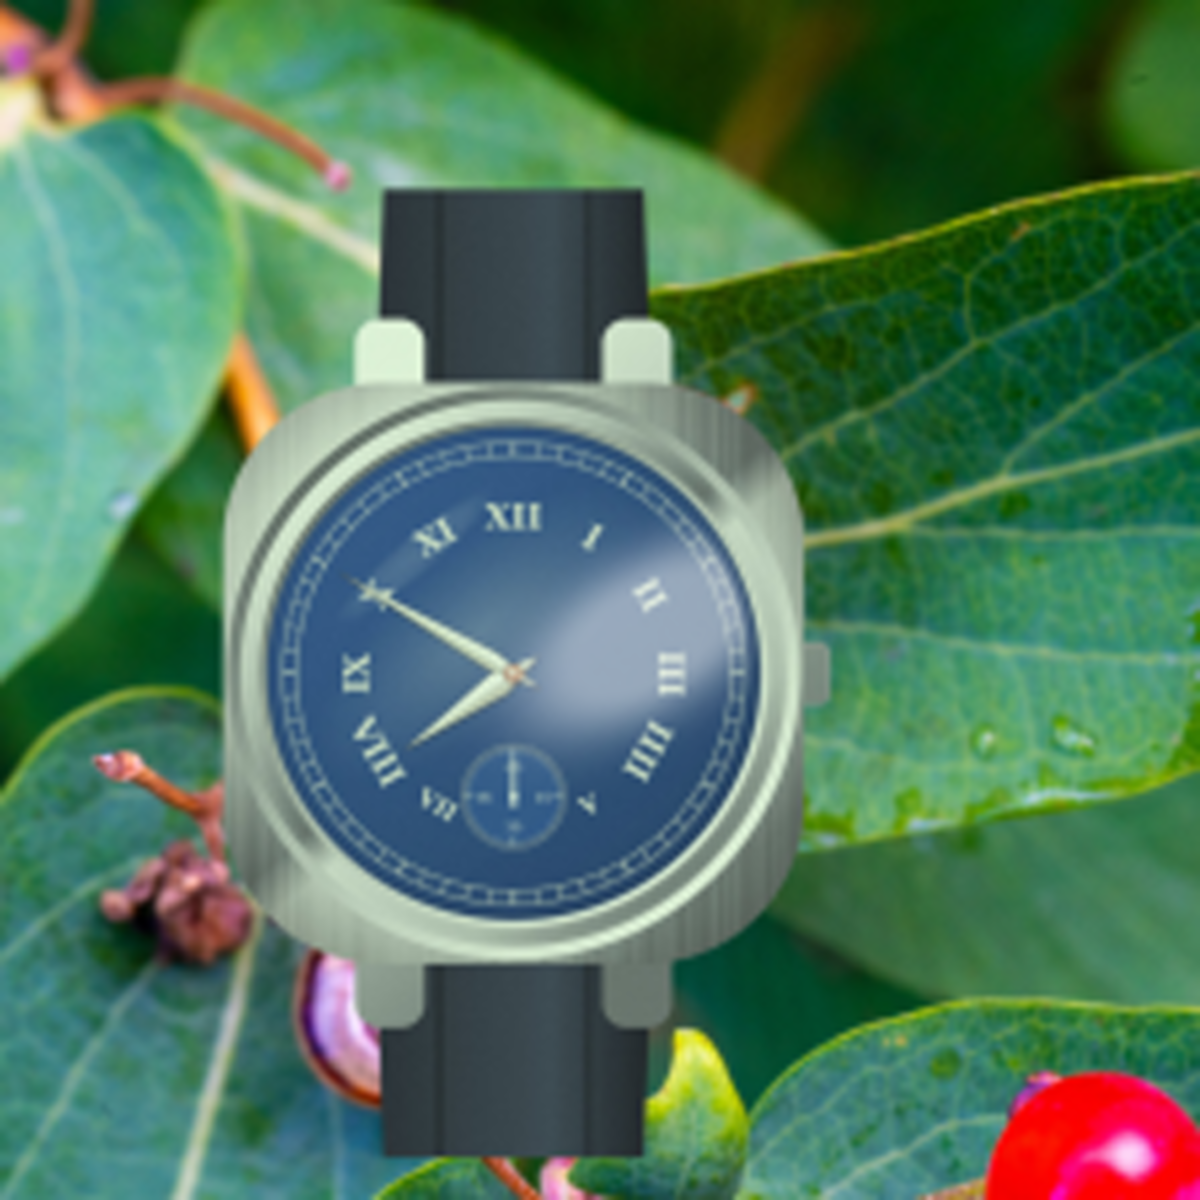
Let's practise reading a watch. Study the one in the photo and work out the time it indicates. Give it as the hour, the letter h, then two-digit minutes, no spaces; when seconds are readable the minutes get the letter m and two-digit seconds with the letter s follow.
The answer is 7h50
